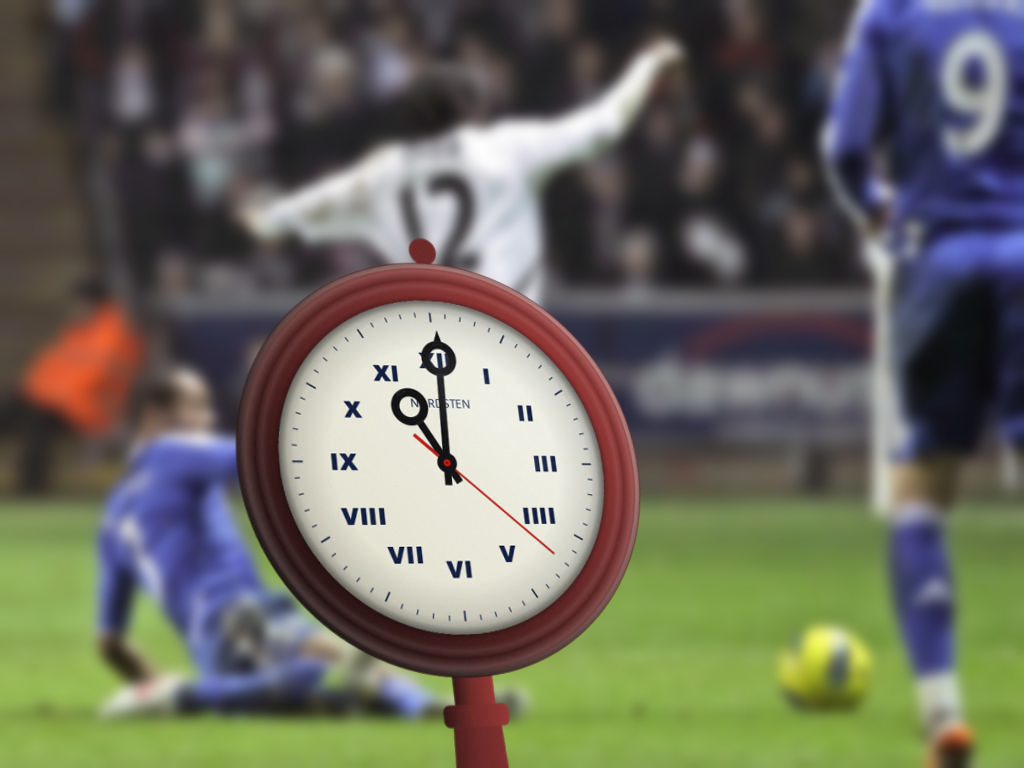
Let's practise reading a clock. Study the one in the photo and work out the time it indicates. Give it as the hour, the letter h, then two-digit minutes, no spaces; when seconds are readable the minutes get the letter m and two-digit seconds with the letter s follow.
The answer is 11h00m22s
